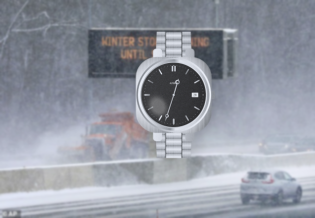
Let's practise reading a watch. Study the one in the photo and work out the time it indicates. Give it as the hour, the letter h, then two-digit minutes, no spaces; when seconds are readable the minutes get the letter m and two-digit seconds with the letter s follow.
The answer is 12h33
